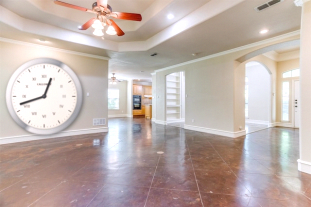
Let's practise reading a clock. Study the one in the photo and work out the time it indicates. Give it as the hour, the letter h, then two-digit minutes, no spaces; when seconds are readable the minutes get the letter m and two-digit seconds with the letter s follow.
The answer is 12h42
